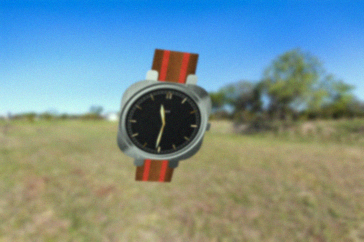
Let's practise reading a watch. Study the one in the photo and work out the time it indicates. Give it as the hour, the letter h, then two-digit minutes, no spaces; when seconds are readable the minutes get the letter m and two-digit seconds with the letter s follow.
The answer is 11h31
